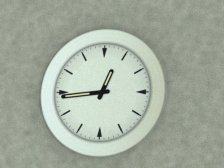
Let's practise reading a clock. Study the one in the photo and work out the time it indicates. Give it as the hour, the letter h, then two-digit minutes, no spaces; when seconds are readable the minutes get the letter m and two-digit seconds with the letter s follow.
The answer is 12h44
